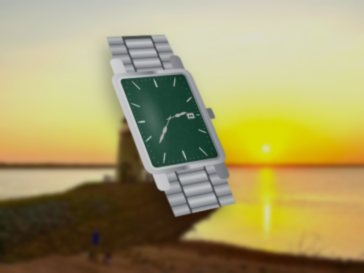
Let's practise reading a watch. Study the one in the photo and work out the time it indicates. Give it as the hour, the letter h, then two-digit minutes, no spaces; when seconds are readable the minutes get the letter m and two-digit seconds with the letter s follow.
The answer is 2h37
